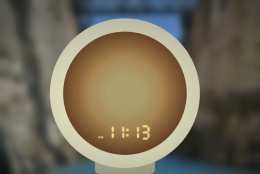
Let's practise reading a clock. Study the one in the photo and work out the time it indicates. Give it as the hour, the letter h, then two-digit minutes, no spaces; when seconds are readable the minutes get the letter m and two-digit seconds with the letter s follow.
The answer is 11h13
